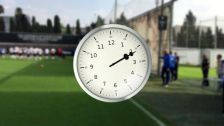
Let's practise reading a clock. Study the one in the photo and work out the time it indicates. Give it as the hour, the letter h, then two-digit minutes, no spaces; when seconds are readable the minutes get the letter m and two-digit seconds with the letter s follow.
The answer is 2h11
